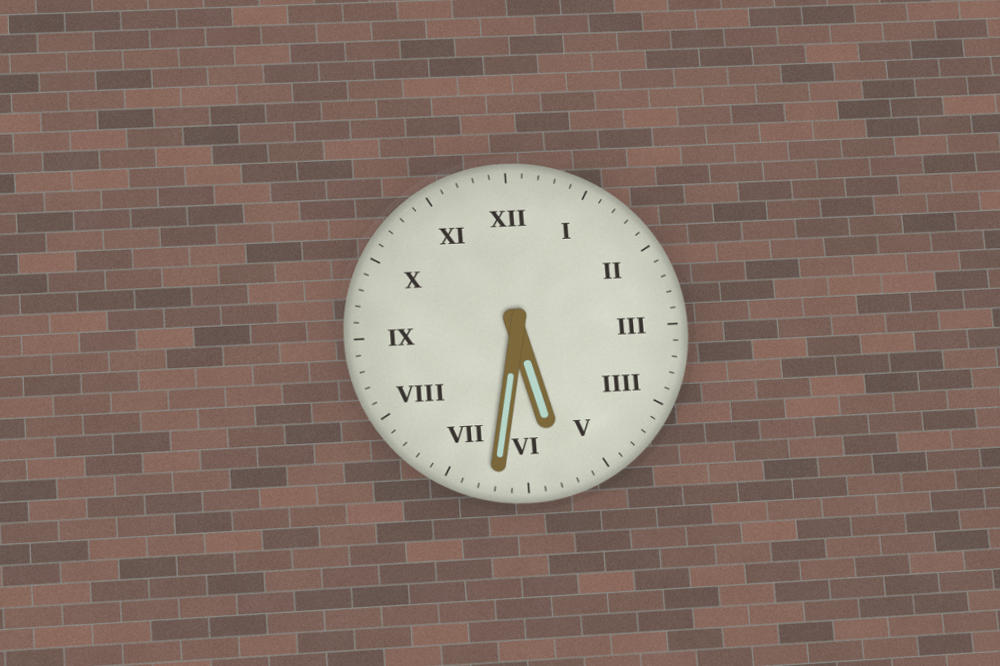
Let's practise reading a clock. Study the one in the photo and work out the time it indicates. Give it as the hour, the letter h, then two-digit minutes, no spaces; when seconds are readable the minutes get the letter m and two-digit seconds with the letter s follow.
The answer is 5h32
